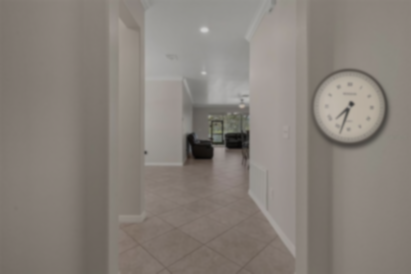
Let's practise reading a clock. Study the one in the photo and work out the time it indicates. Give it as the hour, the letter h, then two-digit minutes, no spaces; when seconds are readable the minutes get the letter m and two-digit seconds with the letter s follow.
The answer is 7h33
